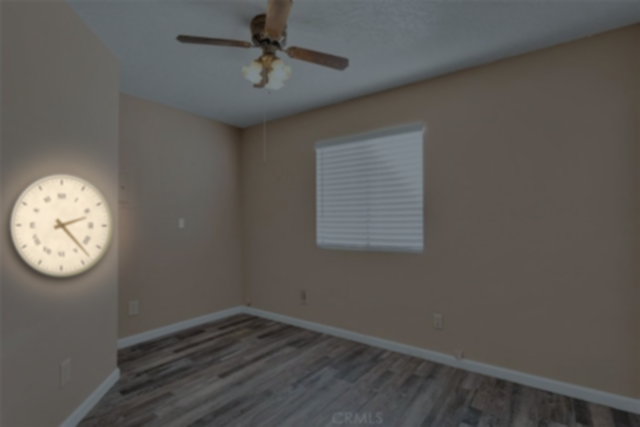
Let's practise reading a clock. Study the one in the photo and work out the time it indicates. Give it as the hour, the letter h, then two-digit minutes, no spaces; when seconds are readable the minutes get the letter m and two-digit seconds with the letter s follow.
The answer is 2h23
